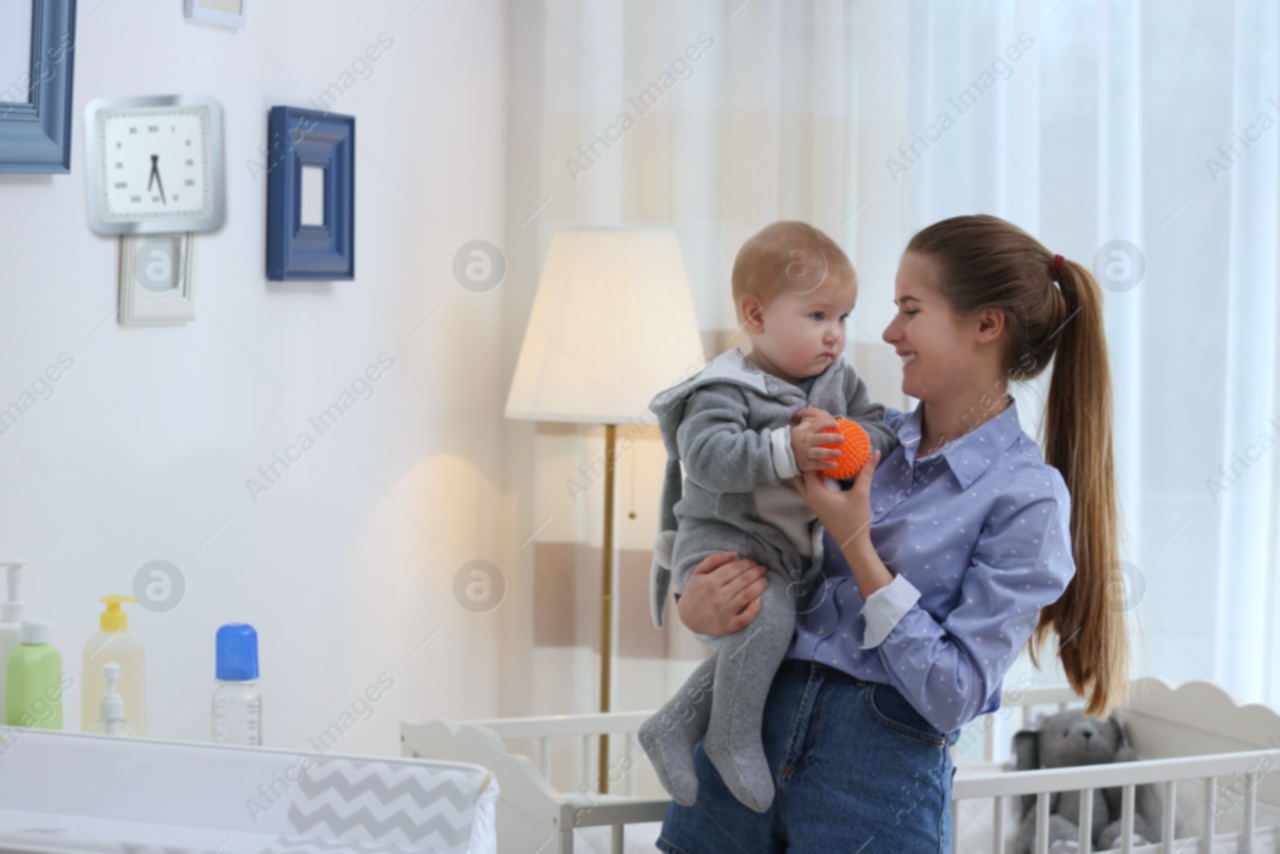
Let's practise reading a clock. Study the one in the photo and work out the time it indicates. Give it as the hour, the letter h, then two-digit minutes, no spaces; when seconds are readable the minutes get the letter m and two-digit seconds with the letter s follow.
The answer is 6h28
